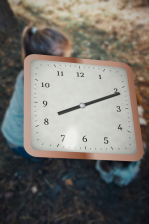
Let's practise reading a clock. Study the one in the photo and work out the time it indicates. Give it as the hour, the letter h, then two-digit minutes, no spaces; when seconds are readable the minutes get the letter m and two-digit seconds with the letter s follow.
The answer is 8h11
